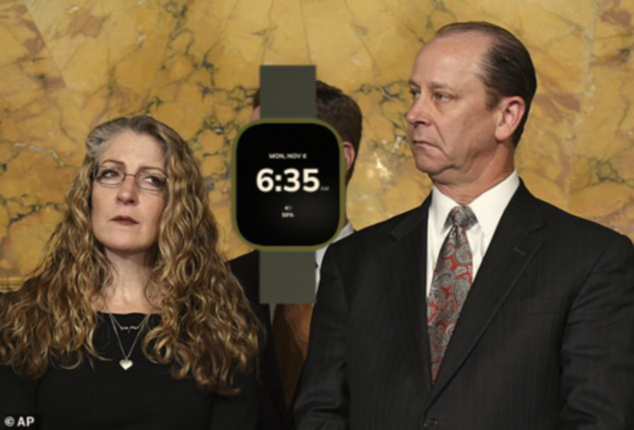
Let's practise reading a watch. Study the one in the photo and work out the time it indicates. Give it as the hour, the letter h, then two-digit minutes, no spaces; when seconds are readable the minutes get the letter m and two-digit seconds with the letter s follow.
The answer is 6h35
